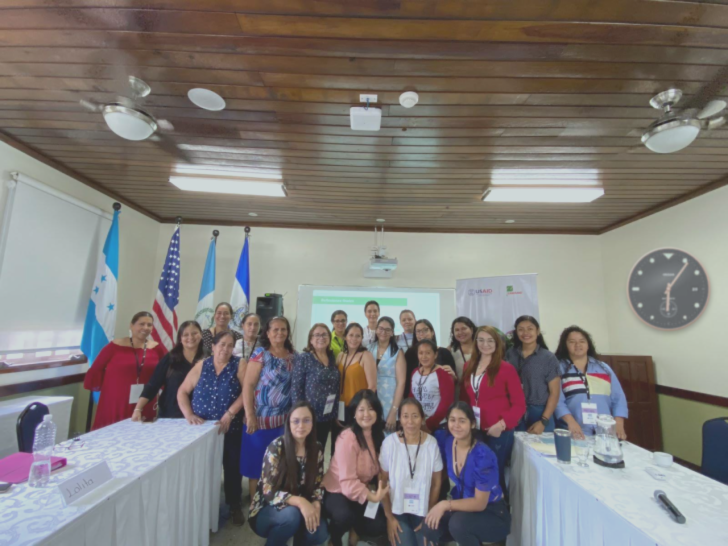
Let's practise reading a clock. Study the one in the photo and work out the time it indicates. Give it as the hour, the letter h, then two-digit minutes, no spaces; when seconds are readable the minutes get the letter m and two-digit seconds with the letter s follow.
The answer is 6h06
